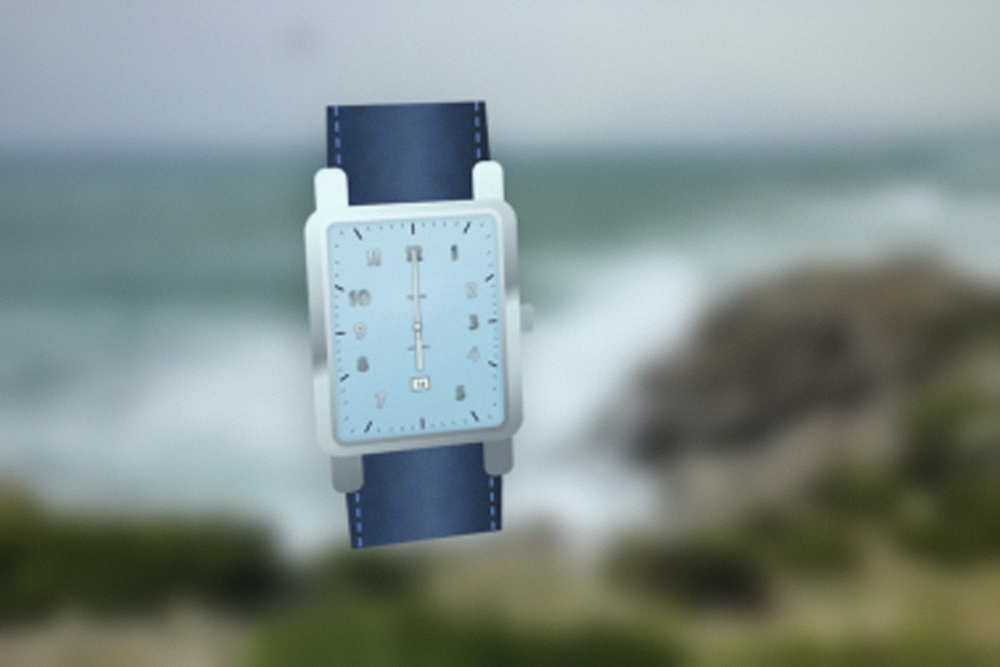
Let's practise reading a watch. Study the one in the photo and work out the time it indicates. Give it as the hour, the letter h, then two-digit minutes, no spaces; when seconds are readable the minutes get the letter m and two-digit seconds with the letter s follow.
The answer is 6h00
